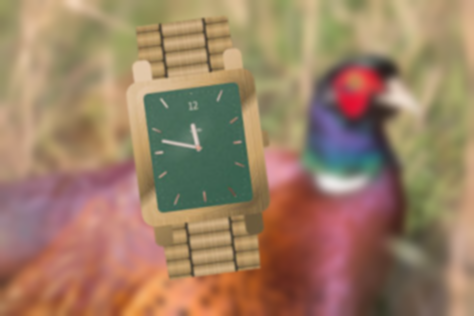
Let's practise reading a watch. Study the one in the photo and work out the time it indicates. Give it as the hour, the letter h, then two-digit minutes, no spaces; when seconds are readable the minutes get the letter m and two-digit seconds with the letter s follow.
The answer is 11h48
